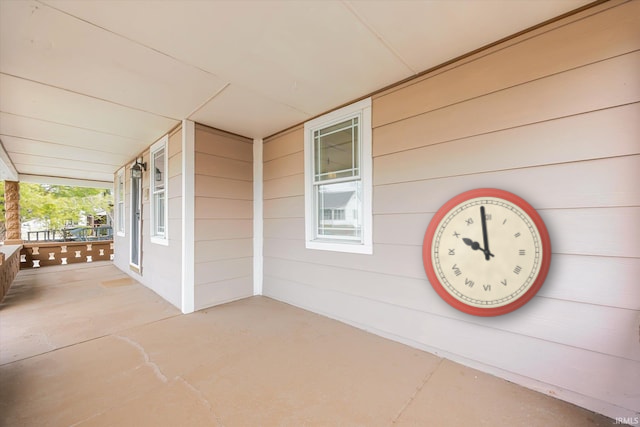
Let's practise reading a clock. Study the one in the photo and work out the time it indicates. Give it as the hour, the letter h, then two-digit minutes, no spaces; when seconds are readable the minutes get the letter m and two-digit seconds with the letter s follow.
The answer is 9h59
